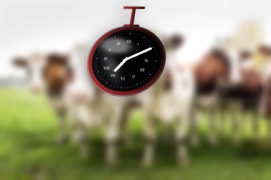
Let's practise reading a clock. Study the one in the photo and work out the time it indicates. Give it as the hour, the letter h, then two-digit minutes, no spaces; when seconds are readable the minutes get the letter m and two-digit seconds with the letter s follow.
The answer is 7h10
